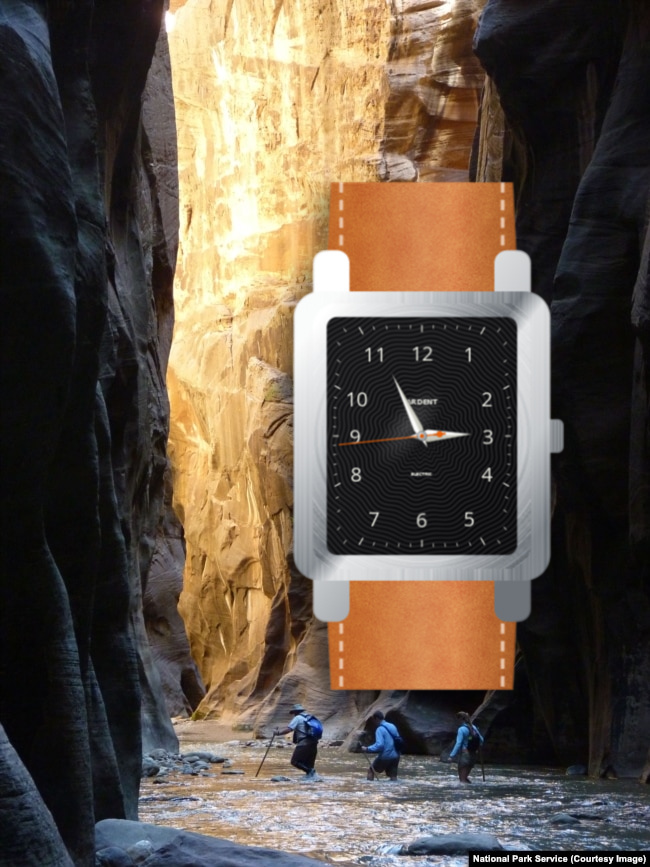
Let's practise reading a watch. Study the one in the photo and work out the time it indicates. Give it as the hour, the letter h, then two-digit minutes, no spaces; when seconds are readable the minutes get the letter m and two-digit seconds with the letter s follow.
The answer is 2h55m44s
